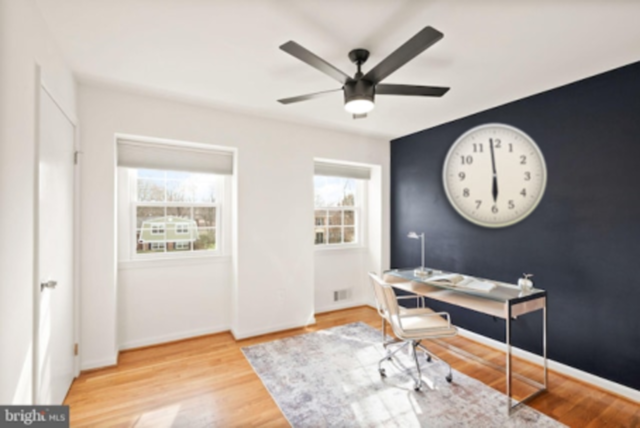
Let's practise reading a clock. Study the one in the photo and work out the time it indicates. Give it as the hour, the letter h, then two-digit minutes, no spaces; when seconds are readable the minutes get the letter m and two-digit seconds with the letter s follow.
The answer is 5h59
